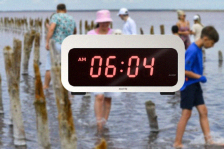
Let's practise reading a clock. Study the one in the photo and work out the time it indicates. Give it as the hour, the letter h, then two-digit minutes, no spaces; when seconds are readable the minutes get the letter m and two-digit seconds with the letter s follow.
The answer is 6h04
